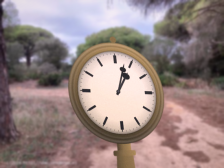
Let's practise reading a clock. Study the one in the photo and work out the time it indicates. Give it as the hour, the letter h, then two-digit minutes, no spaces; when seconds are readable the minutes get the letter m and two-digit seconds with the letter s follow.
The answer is 1h03
